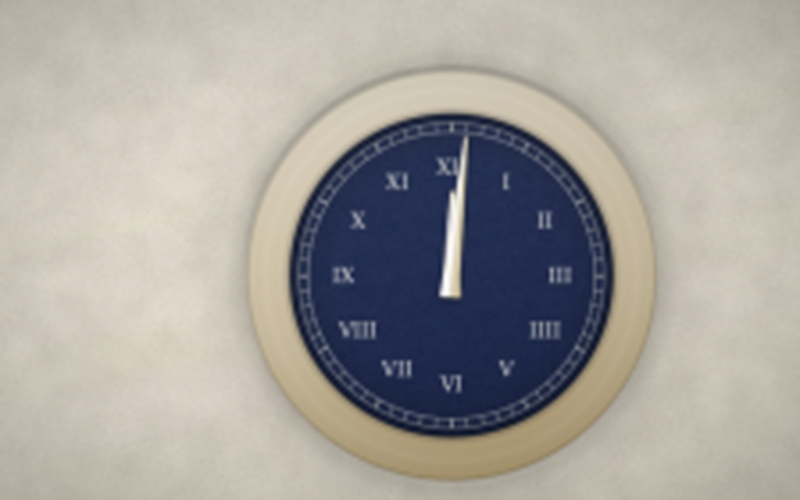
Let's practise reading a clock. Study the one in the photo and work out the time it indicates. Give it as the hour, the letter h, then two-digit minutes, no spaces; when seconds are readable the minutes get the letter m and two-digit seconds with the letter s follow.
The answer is 12h01
